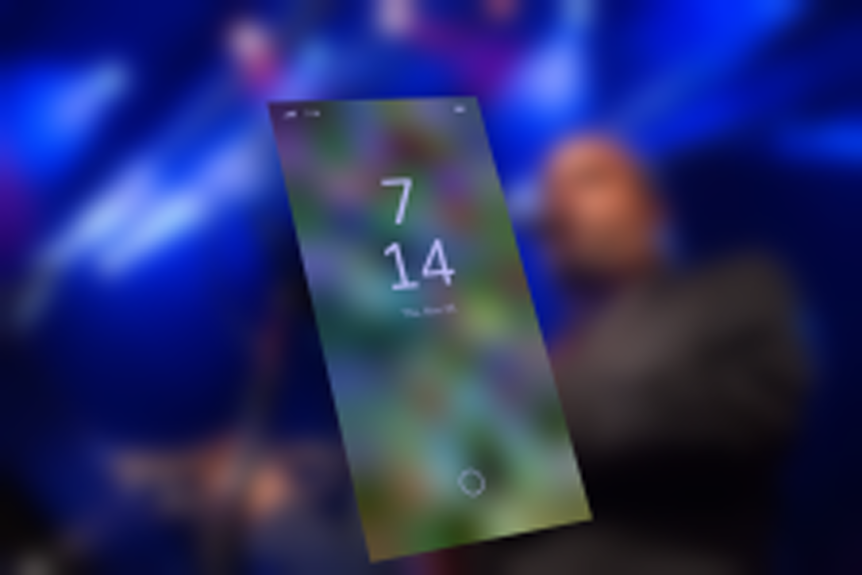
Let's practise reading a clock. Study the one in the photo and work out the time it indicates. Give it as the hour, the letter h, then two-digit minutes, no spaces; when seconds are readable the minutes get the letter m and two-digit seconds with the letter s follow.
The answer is 7h14
